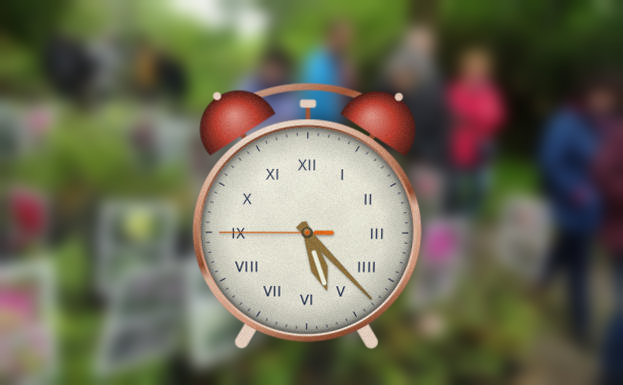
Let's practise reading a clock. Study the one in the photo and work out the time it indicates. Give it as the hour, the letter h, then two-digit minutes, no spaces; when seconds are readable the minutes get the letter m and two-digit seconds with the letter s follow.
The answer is 5h22m45s
